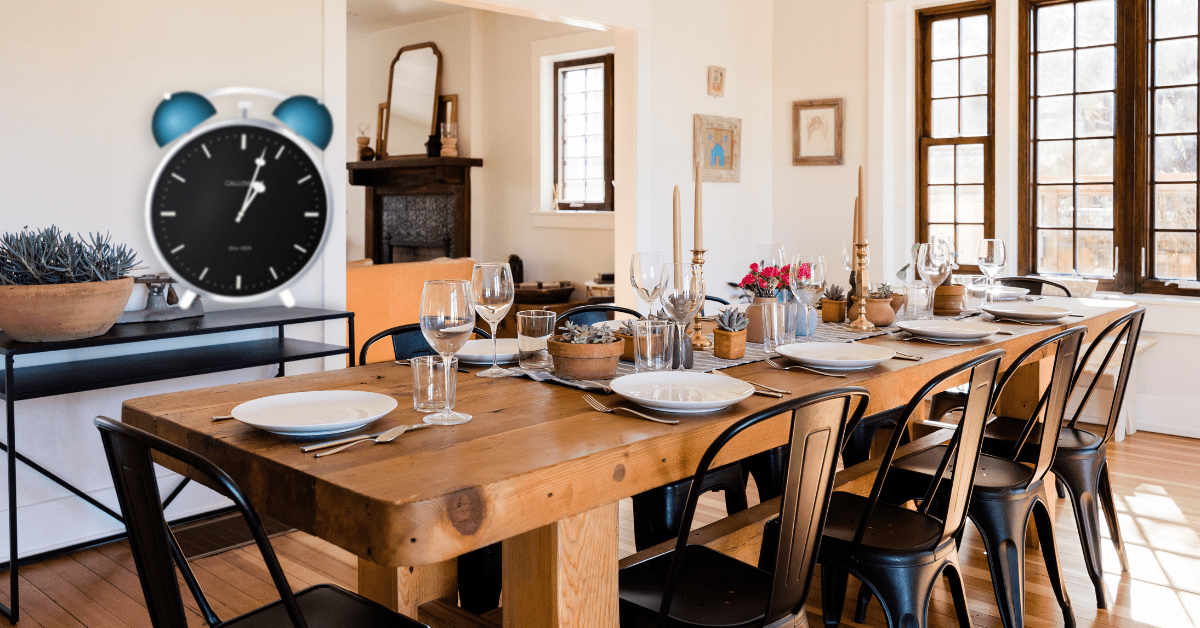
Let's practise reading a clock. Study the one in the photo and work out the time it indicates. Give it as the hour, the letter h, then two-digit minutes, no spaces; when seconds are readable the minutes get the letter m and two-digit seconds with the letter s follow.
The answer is 1h03
